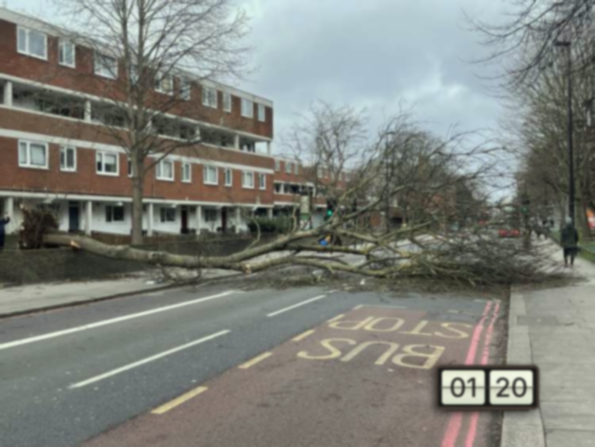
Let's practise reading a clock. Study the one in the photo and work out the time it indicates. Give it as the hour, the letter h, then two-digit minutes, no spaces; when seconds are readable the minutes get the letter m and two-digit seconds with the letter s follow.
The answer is 1h20
